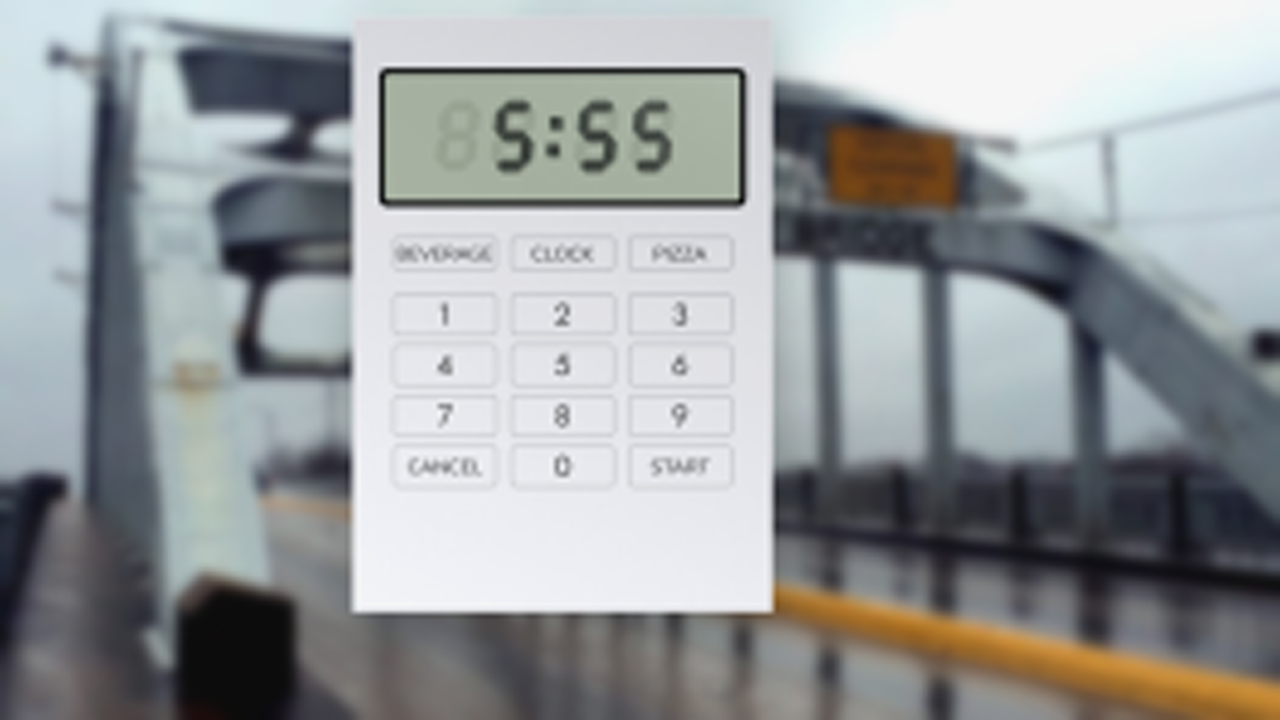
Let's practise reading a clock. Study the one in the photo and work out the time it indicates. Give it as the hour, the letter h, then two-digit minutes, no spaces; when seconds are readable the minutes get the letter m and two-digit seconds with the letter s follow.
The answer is 5h55
